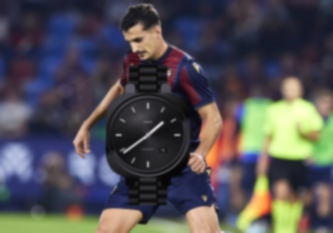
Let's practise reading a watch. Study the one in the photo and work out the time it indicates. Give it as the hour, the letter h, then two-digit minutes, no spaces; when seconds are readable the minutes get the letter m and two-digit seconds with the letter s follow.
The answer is 1h39
